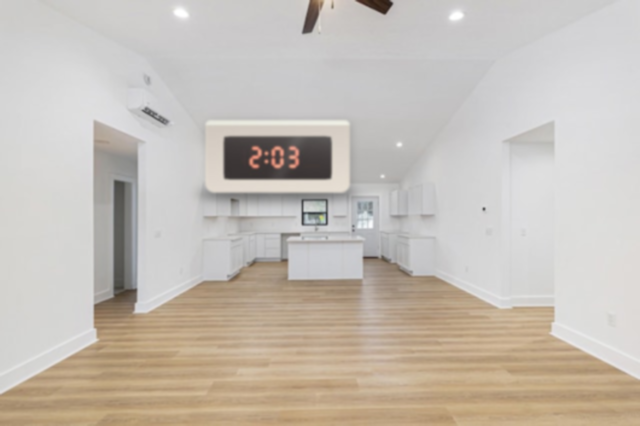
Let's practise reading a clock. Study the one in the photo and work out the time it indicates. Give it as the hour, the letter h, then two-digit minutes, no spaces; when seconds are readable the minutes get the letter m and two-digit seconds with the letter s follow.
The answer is 2h03
